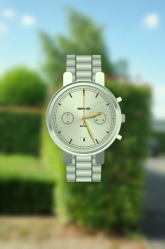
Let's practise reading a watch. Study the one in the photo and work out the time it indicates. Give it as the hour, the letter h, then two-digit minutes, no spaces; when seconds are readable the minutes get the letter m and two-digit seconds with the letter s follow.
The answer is 2h26
